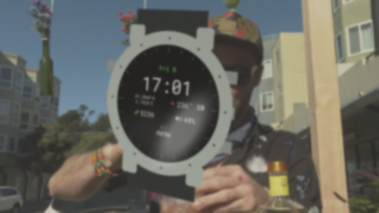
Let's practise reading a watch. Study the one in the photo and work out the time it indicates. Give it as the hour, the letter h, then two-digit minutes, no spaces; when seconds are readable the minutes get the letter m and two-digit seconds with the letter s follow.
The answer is 17h01
